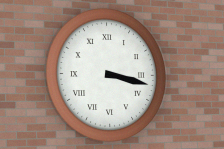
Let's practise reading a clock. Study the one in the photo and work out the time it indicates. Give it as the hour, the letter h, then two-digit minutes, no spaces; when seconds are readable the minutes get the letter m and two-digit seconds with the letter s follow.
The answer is 3h17
